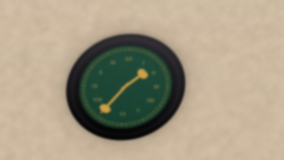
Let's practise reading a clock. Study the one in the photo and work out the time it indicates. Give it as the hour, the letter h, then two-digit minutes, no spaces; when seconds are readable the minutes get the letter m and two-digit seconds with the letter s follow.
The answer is 1h36
